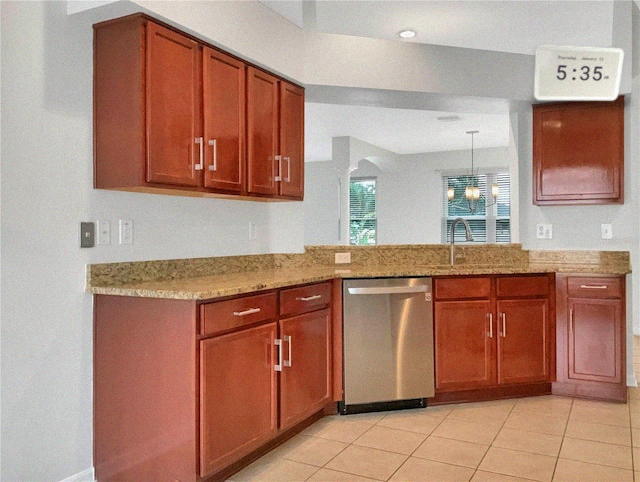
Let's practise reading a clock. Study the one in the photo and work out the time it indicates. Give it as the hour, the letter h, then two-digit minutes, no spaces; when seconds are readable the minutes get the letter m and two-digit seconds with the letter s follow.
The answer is 5h35
